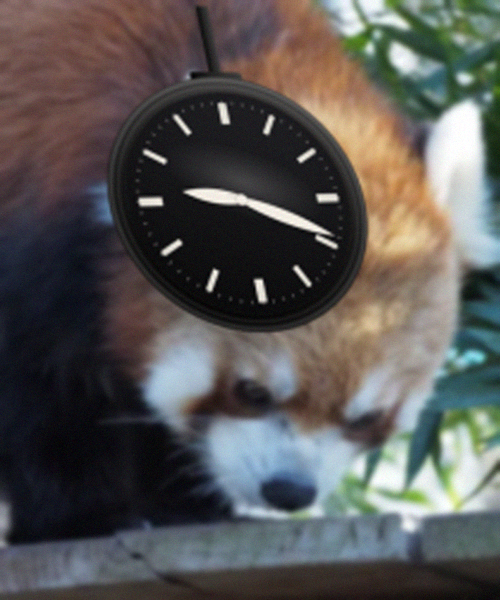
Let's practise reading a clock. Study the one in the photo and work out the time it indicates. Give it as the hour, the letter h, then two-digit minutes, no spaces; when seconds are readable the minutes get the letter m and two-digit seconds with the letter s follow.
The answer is 9h19
